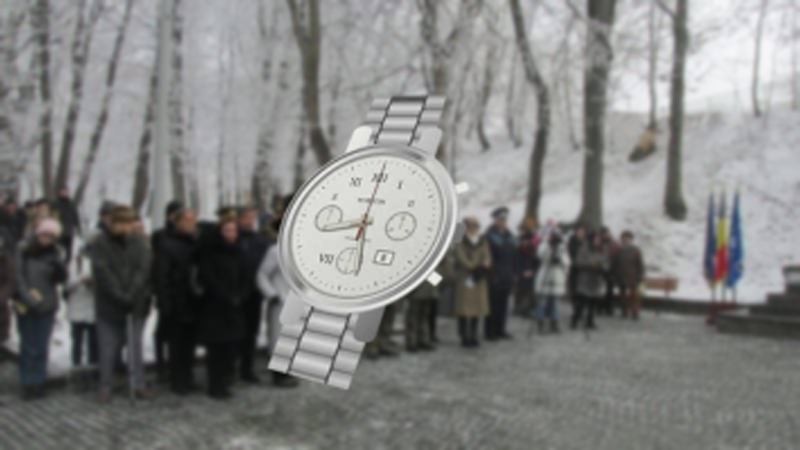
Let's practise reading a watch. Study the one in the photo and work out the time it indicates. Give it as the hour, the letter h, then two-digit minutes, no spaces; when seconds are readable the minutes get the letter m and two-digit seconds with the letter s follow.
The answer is 8h28
